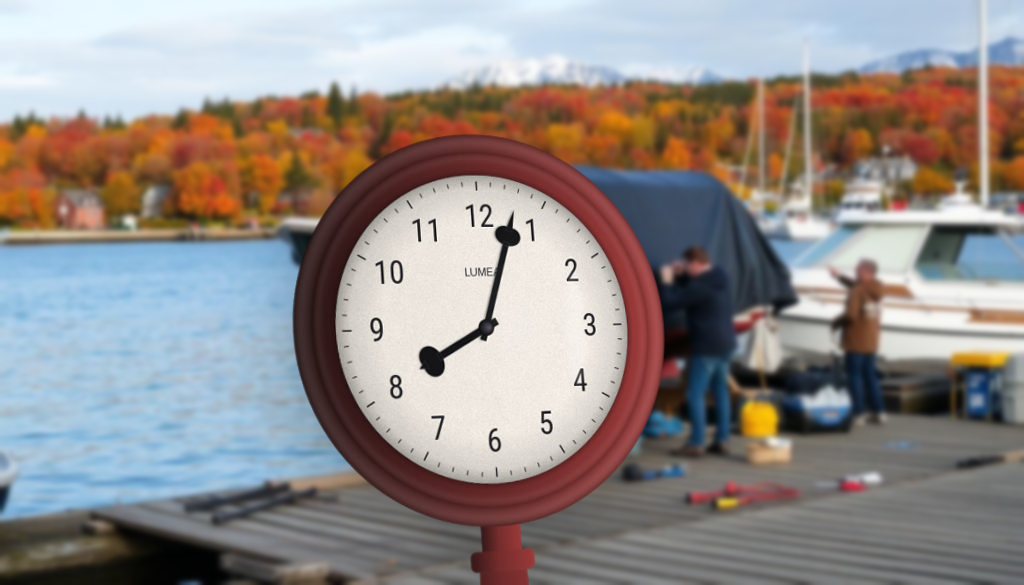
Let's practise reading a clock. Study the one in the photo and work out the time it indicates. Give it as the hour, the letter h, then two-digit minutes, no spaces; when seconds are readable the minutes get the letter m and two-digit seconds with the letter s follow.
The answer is 8h03
